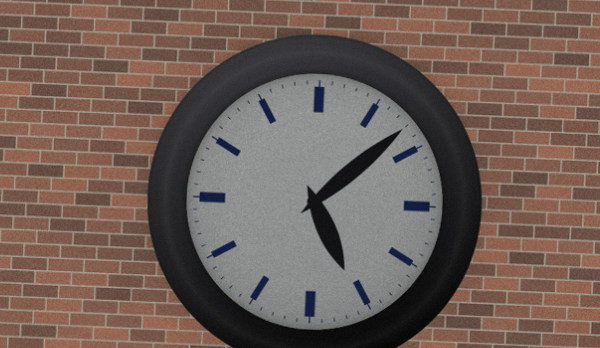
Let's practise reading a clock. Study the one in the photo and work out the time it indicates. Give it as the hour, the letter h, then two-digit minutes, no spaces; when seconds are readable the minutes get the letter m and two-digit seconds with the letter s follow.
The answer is 5h08
